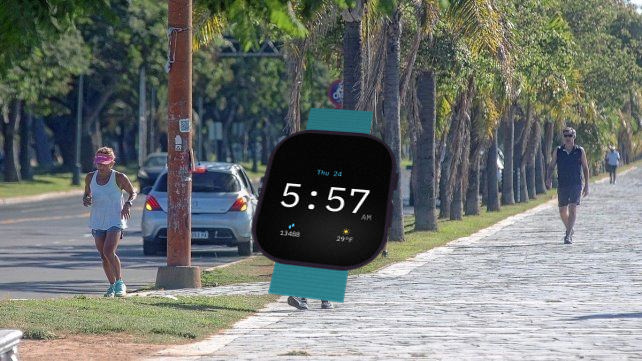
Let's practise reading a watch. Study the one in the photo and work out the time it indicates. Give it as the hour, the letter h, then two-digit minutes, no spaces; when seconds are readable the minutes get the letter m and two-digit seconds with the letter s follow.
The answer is 5h57
